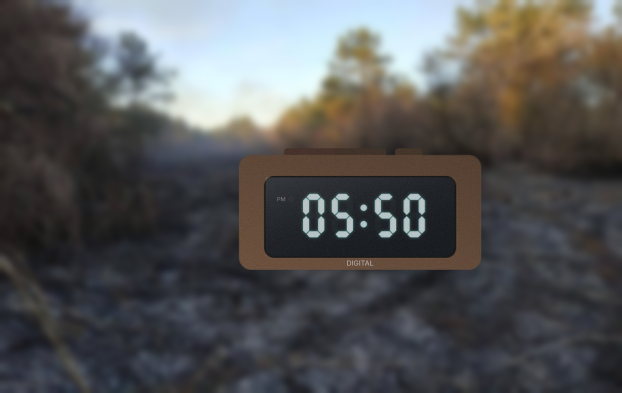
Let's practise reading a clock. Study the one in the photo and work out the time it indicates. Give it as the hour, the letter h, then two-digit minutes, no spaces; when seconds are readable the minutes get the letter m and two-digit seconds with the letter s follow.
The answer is 5h50
